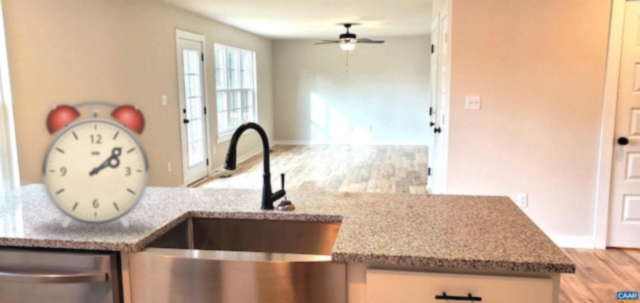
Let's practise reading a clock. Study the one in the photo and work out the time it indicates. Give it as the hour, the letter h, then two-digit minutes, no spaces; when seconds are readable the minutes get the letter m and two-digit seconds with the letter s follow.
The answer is 2h08
